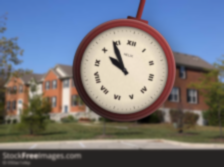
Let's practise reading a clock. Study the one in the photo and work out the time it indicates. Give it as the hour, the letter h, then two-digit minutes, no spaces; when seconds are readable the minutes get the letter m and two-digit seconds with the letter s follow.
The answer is 9h54
